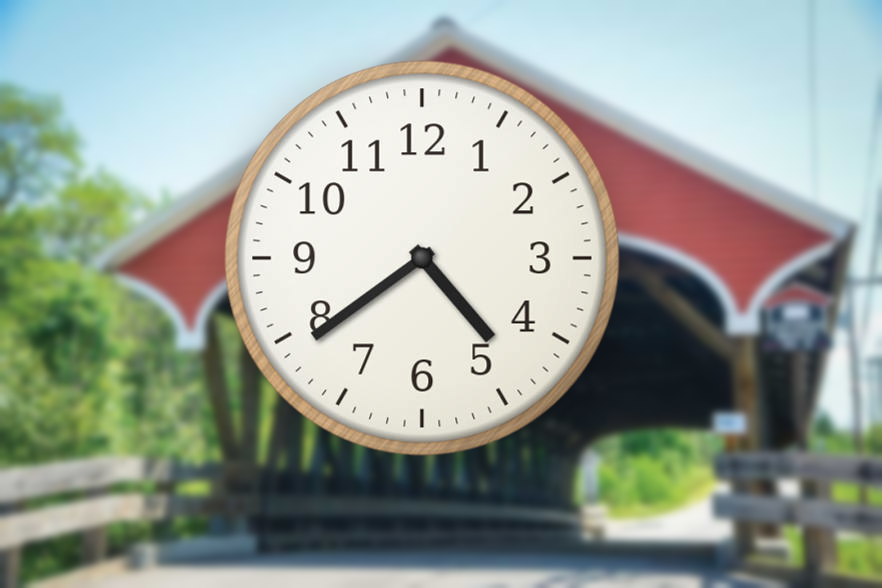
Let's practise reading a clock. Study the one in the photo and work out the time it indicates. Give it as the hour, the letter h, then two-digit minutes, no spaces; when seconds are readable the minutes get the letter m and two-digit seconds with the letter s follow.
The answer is 4h39
